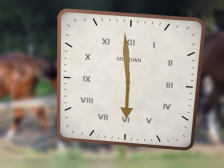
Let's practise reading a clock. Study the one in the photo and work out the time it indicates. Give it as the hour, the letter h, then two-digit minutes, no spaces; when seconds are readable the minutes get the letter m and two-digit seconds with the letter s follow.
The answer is 5h59
